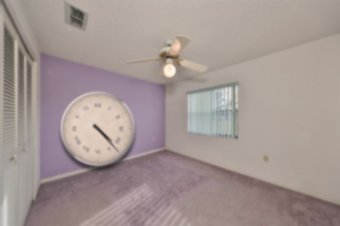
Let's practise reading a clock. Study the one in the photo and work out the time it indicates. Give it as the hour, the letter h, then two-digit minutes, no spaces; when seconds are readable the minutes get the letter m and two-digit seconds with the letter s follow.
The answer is 4h23
